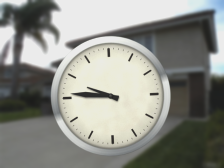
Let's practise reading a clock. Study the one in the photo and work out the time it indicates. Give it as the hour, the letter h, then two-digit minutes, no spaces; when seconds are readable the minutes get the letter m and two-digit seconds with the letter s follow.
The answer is 9h46
